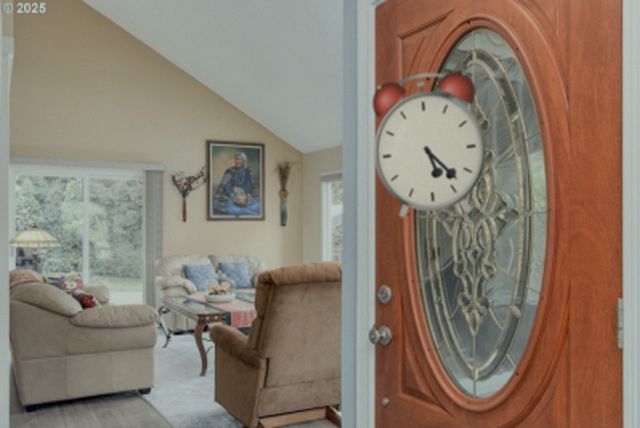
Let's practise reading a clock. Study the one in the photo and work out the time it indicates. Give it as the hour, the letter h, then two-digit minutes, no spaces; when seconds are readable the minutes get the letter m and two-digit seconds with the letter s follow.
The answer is 5h23
